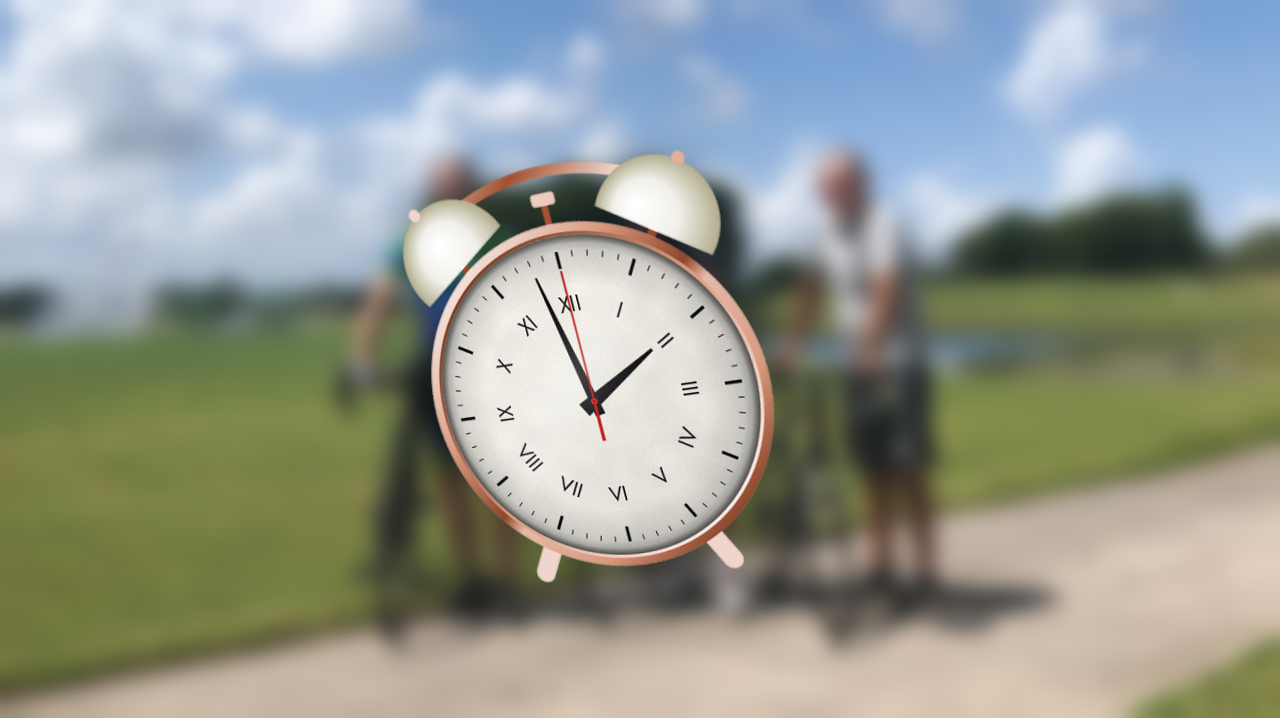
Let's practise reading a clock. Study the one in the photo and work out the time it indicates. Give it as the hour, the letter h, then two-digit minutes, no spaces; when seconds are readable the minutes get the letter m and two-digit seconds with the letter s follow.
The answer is 1h58m00s
